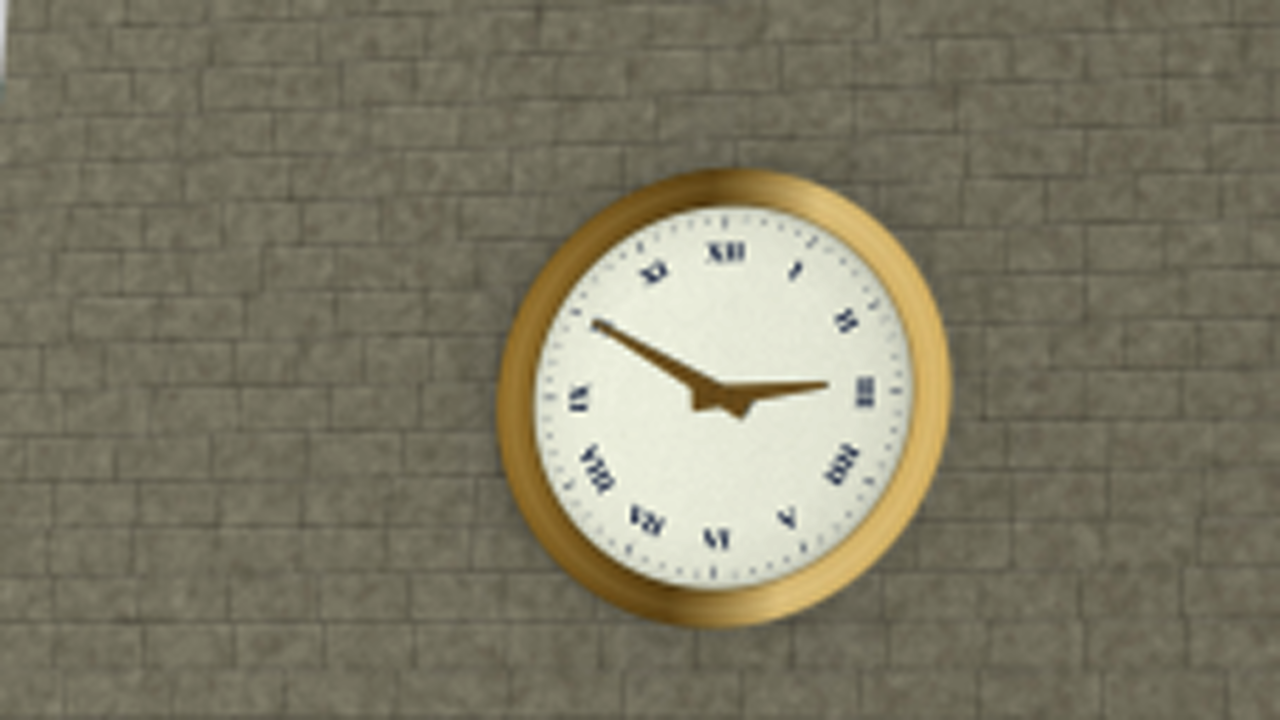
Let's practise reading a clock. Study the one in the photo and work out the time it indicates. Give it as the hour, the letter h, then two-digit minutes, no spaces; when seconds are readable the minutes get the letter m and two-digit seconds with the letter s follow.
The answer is 2h50
